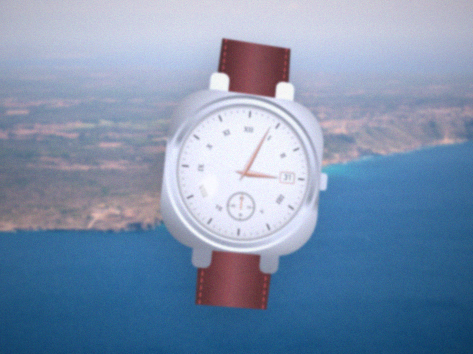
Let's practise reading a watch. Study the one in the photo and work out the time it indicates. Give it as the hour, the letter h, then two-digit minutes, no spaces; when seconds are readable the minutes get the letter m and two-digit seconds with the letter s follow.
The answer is 3h04
